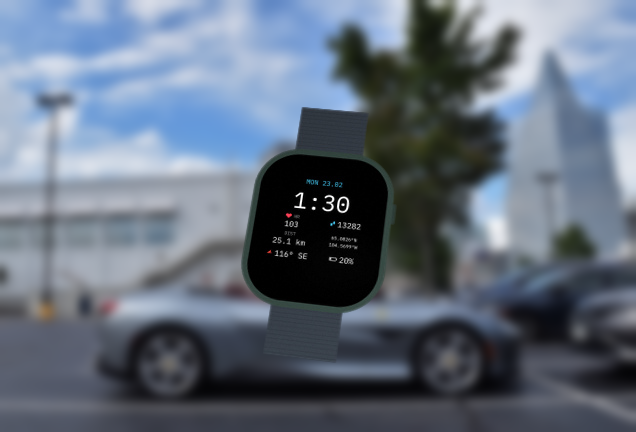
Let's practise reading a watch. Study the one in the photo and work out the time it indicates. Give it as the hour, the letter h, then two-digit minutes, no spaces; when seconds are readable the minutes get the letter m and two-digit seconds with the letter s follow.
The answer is 1h30
